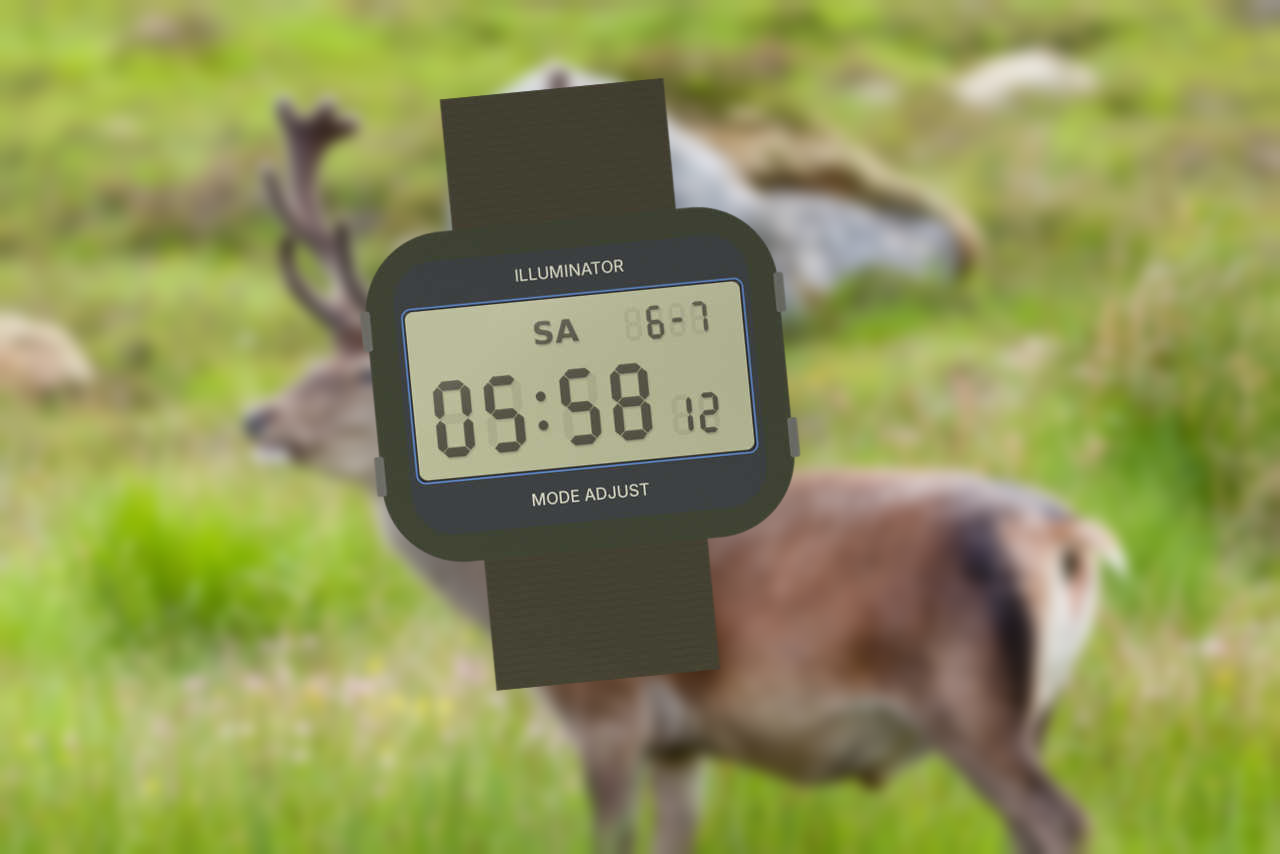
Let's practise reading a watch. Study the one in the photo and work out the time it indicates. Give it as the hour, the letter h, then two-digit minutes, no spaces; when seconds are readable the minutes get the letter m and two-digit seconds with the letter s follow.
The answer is 5h58m12s
